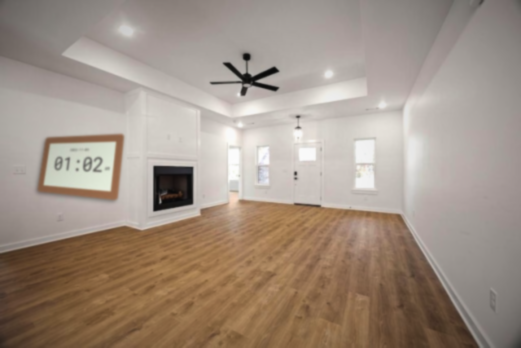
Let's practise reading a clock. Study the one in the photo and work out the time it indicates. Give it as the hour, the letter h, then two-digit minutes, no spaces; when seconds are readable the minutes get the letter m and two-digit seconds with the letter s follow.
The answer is 1h02
